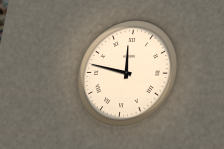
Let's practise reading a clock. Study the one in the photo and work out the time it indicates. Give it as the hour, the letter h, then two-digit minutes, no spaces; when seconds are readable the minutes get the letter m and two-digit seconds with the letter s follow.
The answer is 11h47
